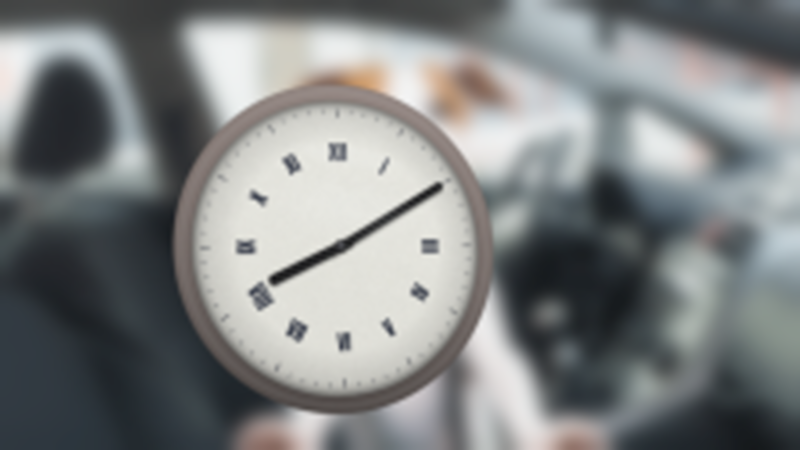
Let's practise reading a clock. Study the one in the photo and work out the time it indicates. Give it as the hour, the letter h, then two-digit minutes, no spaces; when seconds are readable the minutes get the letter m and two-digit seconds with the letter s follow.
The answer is 8h10
